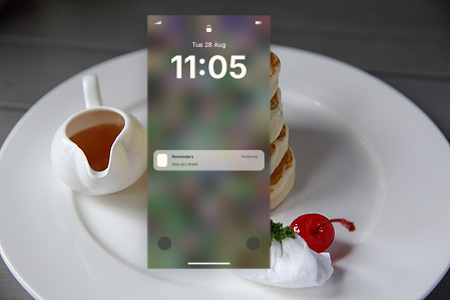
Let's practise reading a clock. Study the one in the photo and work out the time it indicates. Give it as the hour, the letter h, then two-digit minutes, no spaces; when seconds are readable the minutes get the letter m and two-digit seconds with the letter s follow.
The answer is 11h05
